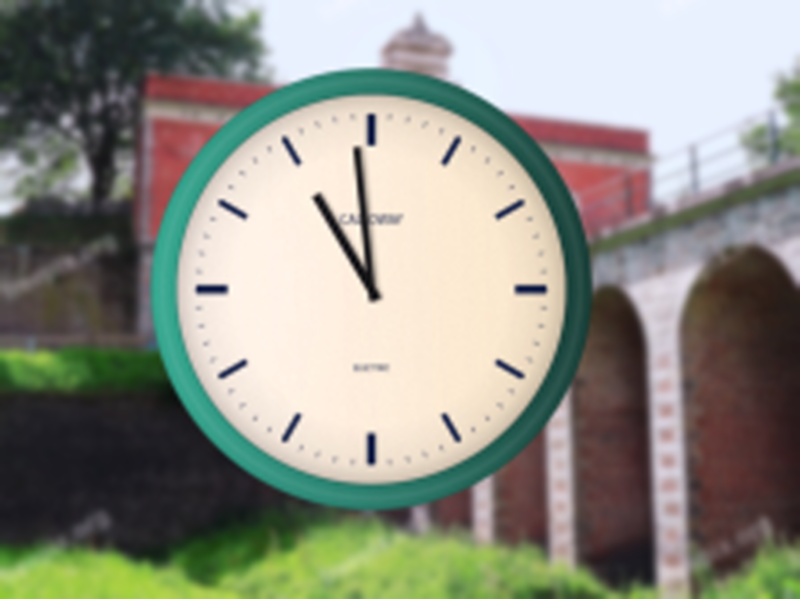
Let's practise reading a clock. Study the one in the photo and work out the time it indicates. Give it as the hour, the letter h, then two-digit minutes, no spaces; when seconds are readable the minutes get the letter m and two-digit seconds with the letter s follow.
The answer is 10h59
